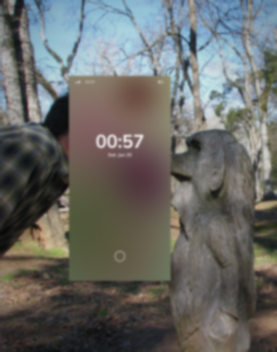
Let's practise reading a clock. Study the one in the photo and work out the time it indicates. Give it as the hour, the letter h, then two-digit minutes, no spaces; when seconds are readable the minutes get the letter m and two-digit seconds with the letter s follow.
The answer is 0h57
